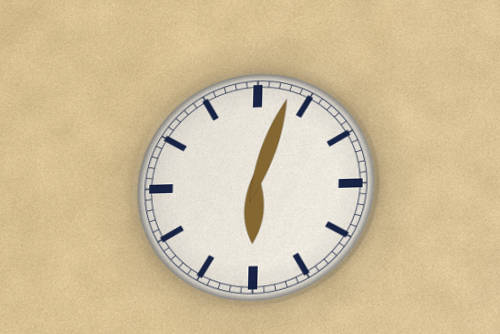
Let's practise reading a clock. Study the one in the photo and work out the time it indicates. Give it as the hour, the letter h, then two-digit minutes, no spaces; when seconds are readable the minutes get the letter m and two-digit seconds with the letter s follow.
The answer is 6h03
